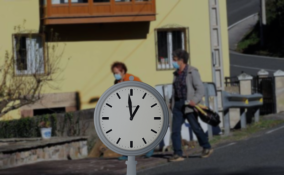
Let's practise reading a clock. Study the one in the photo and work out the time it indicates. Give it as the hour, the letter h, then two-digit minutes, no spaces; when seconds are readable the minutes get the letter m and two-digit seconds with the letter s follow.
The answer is 12h59
